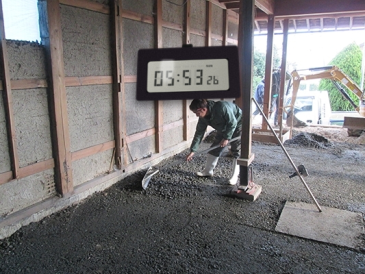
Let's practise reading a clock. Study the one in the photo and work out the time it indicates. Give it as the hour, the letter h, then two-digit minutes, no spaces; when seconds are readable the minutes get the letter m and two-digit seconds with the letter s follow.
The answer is 5h53m26s
